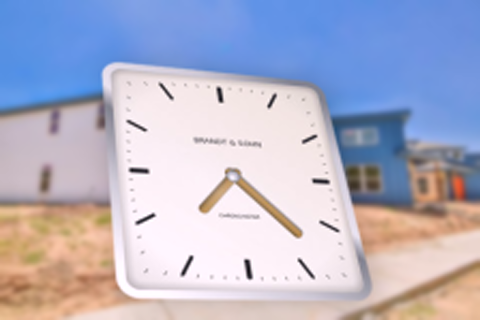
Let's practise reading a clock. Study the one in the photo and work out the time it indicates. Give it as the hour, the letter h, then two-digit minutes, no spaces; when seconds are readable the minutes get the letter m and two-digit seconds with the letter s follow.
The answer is 7h23
